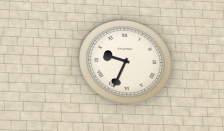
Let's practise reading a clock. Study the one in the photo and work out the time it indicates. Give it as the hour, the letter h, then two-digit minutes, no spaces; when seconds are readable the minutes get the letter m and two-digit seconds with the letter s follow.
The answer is 9h34
